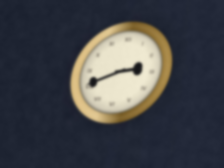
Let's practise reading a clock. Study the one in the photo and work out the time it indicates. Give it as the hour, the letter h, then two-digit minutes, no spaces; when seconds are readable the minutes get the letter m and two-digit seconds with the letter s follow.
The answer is 2h41
